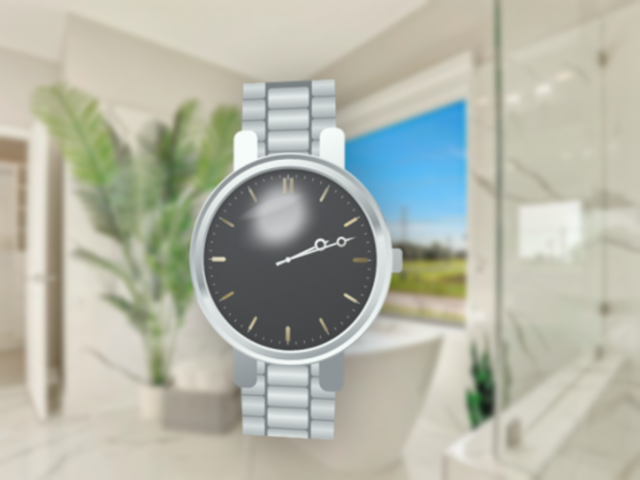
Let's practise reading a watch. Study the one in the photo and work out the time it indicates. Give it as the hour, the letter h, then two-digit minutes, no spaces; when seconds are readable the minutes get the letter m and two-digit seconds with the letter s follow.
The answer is 2h12
